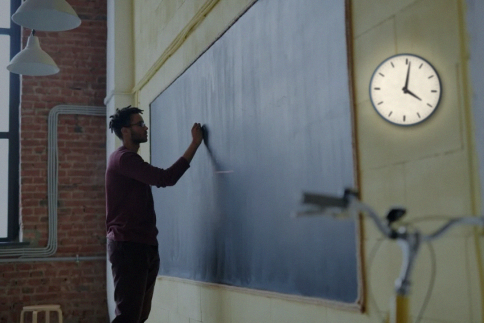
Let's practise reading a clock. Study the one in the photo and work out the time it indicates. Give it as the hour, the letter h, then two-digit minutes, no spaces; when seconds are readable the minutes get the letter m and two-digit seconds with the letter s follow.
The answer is 4h01
